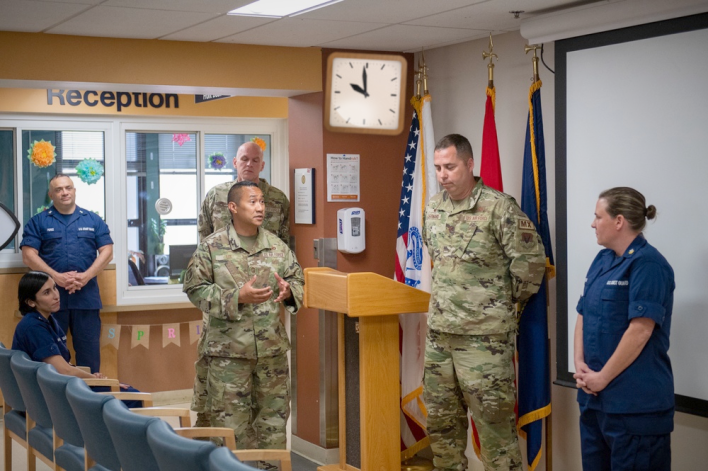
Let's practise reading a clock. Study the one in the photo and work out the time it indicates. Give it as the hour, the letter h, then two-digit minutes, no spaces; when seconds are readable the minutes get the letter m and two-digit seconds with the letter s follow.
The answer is 9h59
